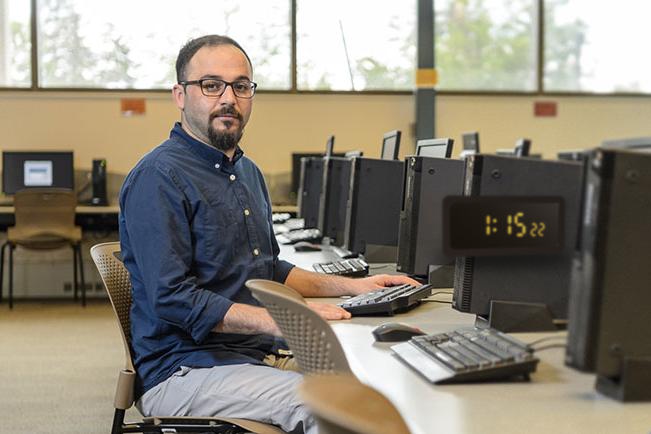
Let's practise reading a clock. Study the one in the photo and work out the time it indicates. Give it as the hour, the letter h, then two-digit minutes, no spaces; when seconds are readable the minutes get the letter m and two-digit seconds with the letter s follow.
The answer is 1h15m22s
